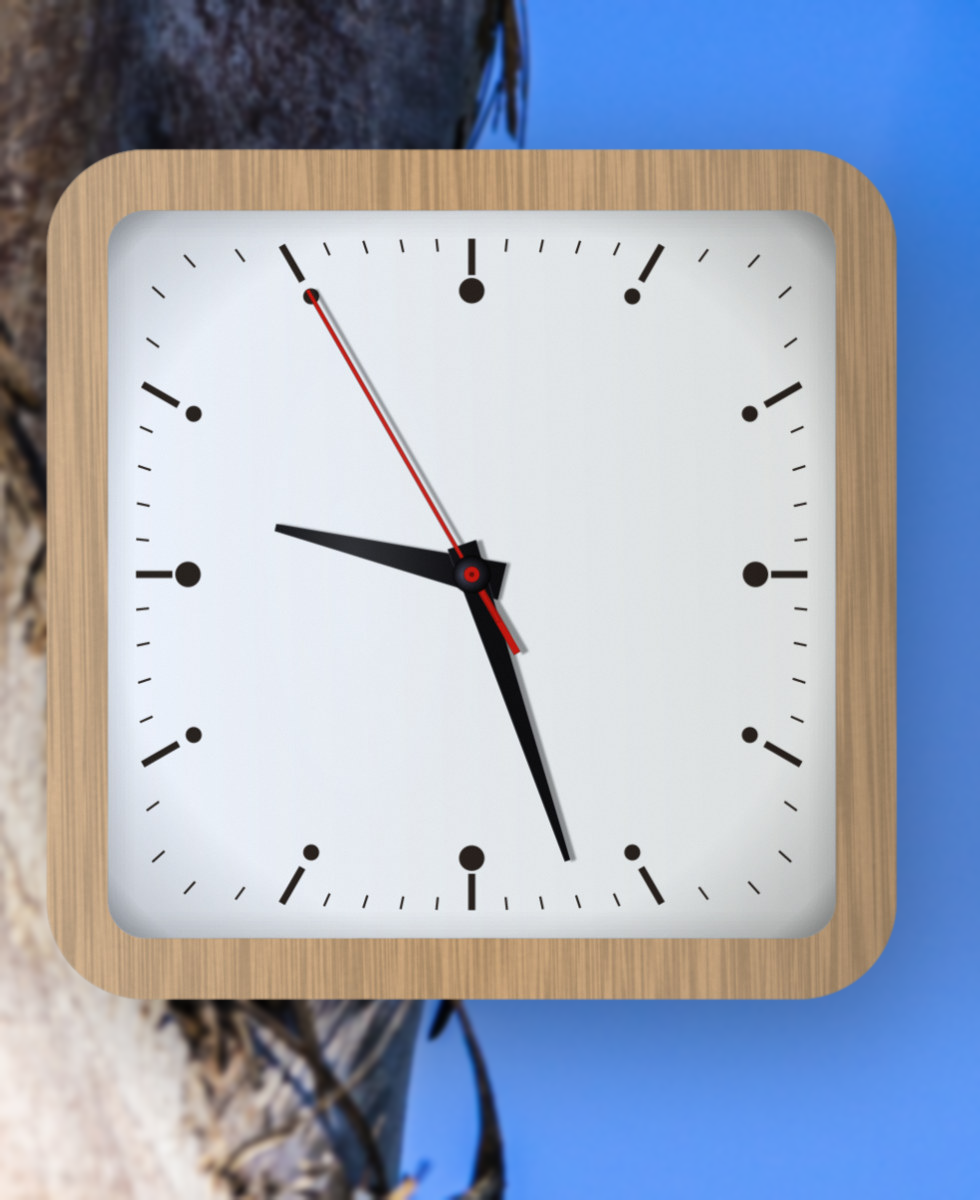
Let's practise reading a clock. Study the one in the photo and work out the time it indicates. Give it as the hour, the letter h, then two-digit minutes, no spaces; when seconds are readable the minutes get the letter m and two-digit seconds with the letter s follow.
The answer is 9h26m55s
